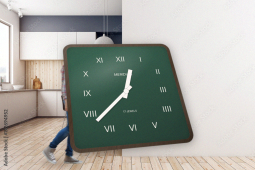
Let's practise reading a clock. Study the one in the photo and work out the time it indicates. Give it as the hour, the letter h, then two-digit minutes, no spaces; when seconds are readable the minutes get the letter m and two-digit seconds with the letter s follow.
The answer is 12h38
